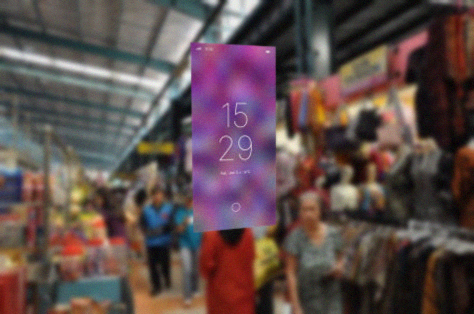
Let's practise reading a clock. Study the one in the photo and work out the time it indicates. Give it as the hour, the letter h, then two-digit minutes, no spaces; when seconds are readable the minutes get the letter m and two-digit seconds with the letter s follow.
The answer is 15h29
